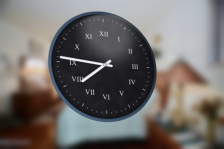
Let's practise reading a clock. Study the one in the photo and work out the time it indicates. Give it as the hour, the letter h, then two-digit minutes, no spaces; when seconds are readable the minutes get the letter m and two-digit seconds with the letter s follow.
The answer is 7h46
